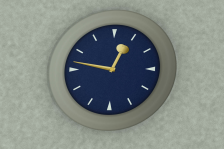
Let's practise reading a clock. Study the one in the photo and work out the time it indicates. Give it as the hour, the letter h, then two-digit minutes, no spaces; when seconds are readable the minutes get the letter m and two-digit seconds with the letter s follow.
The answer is 12h47
